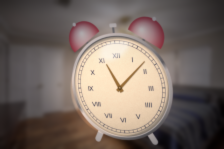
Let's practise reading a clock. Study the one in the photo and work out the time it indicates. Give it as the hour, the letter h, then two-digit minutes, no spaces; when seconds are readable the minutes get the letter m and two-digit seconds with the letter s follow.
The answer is 11h08
